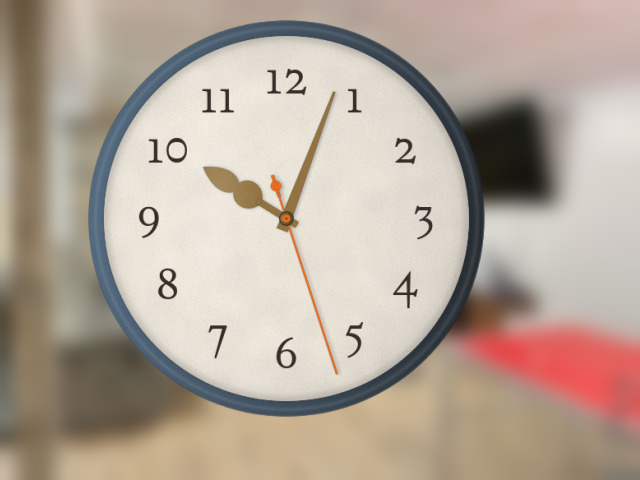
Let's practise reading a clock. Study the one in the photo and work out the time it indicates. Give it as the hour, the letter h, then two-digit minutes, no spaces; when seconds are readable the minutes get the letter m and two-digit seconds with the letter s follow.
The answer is 10h03m27s
